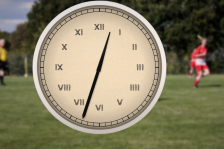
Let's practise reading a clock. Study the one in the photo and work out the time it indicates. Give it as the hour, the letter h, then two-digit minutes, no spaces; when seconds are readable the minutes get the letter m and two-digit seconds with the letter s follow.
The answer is 12h33
